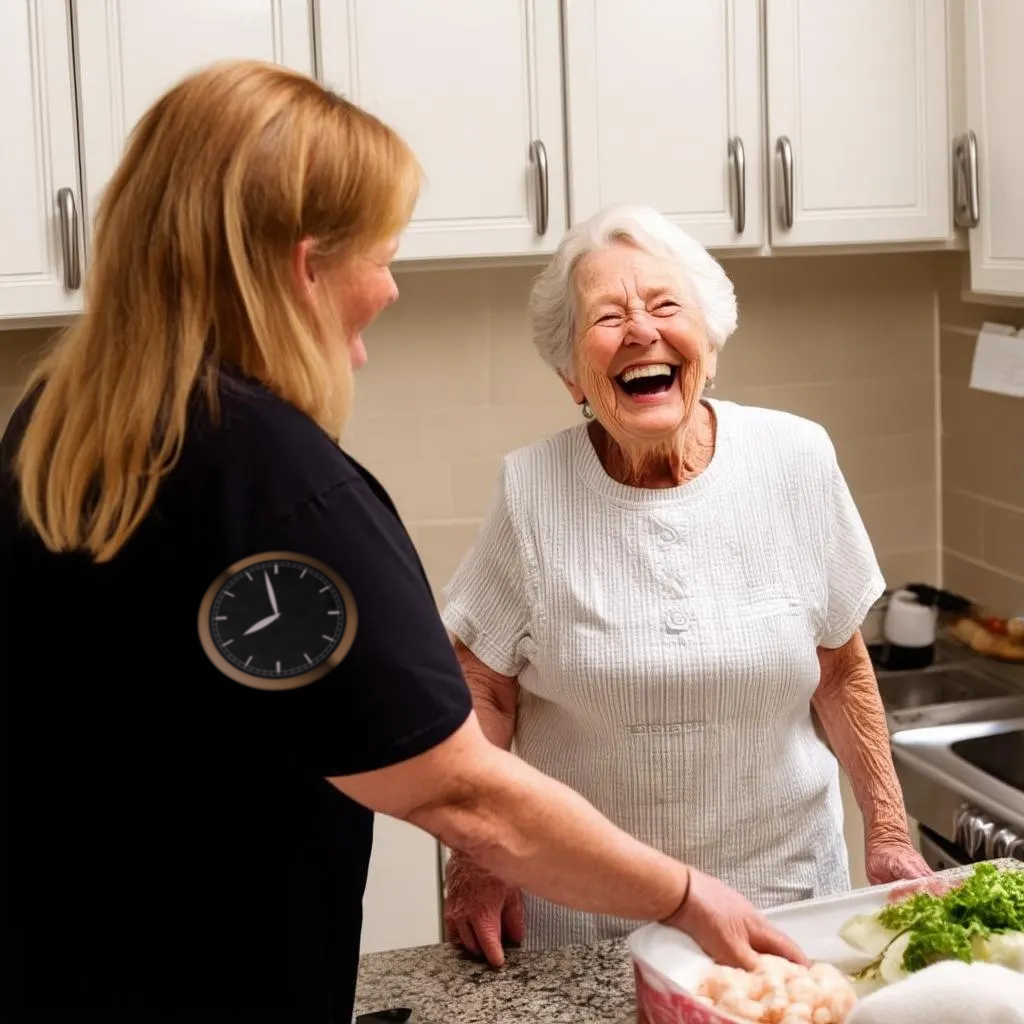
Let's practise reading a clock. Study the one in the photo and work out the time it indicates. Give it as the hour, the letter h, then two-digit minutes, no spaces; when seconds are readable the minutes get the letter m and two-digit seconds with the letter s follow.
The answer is 7h58
